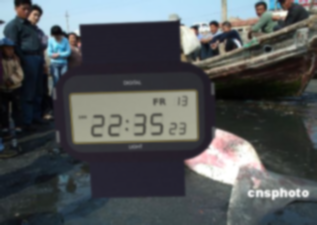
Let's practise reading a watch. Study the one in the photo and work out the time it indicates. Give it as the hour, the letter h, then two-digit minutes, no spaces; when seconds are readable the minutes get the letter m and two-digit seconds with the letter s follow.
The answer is 22h35m23s
